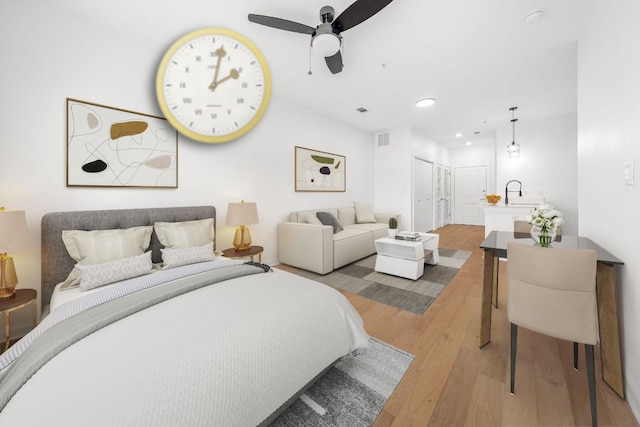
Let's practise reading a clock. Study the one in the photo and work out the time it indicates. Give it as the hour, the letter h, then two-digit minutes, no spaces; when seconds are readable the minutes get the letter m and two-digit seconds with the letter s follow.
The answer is 2h02
